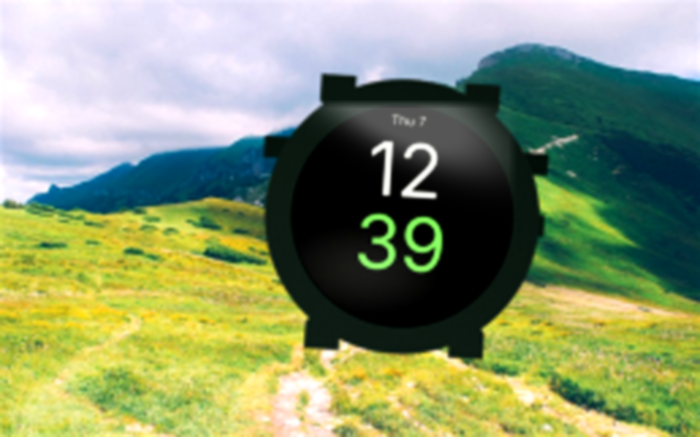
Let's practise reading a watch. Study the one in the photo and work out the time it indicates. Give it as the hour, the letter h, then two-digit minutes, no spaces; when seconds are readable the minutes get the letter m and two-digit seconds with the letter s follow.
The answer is 12h39
